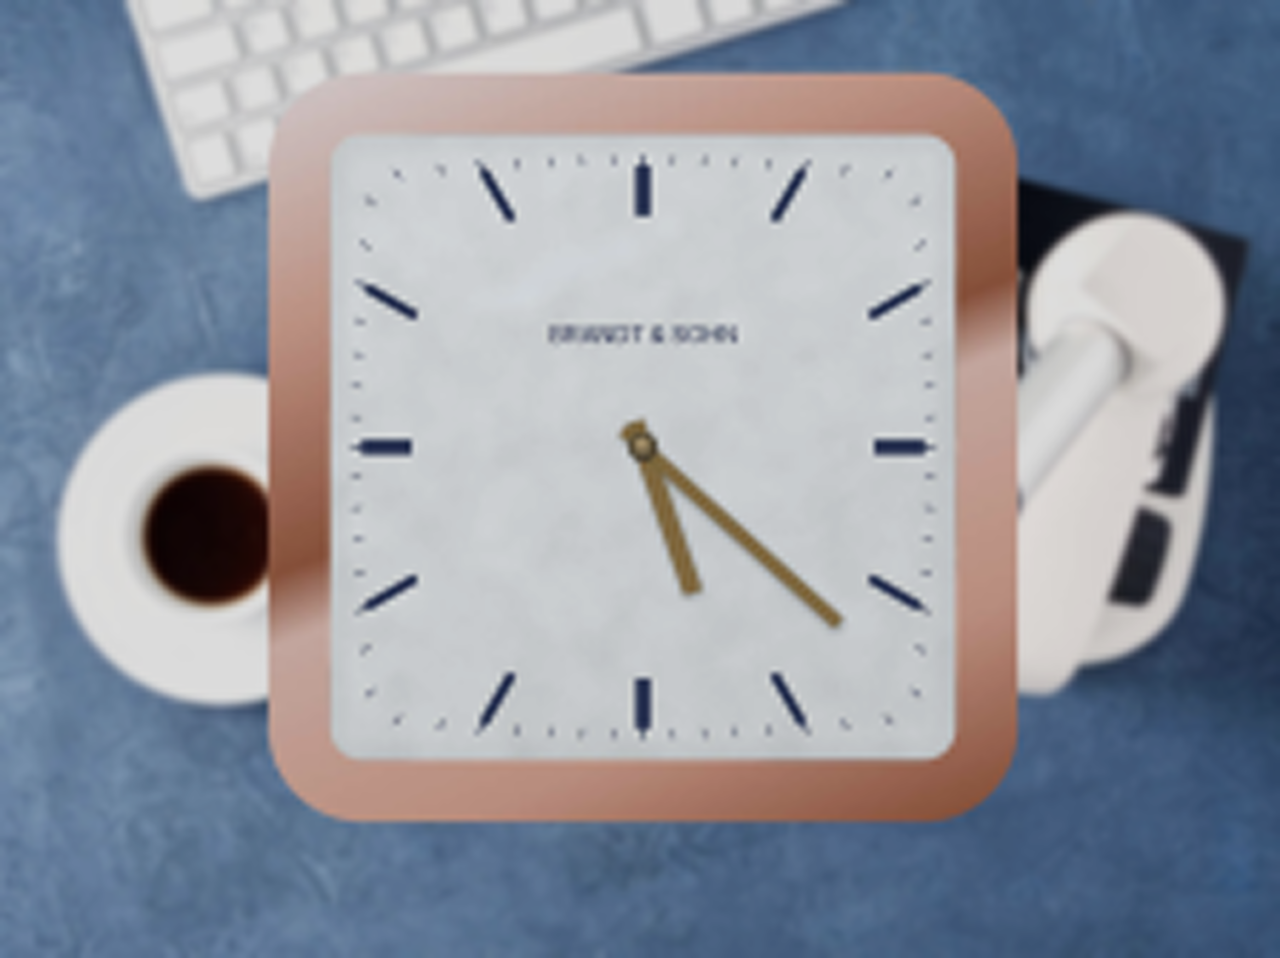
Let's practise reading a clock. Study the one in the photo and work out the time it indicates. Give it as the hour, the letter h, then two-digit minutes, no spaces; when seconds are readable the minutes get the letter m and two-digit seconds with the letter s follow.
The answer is 5h22
